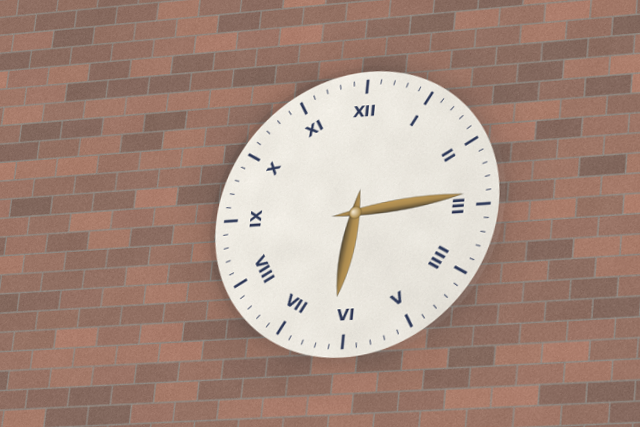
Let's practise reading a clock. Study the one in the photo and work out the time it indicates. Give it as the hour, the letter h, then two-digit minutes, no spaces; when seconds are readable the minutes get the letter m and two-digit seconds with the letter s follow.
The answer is 6h14
